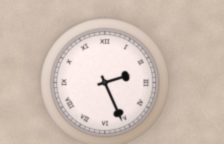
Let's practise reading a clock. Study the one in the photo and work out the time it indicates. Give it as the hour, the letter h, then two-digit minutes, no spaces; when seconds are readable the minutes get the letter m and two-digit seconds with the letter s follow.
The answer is 2h26
